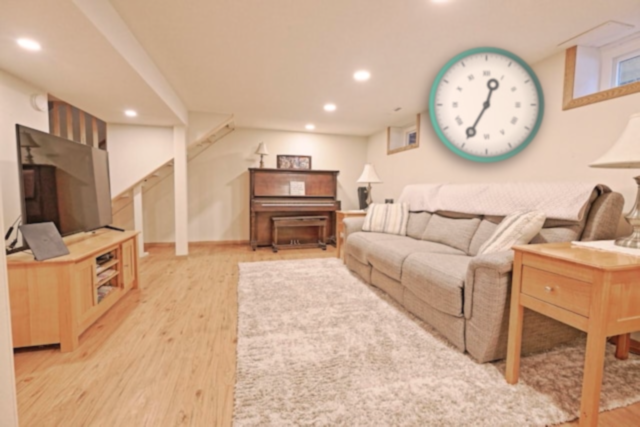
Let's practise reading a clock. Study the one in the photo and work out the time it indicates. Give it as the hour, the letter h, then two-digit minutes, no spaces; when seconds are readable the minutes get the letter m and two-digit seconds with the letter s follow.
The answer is 12h35
